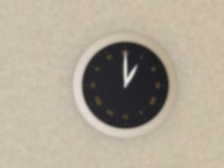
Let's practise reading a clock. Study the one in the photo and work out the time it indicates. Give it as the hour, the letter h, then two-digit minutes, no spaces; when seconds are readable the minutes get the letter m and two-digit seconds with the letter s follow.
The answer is 1h00
